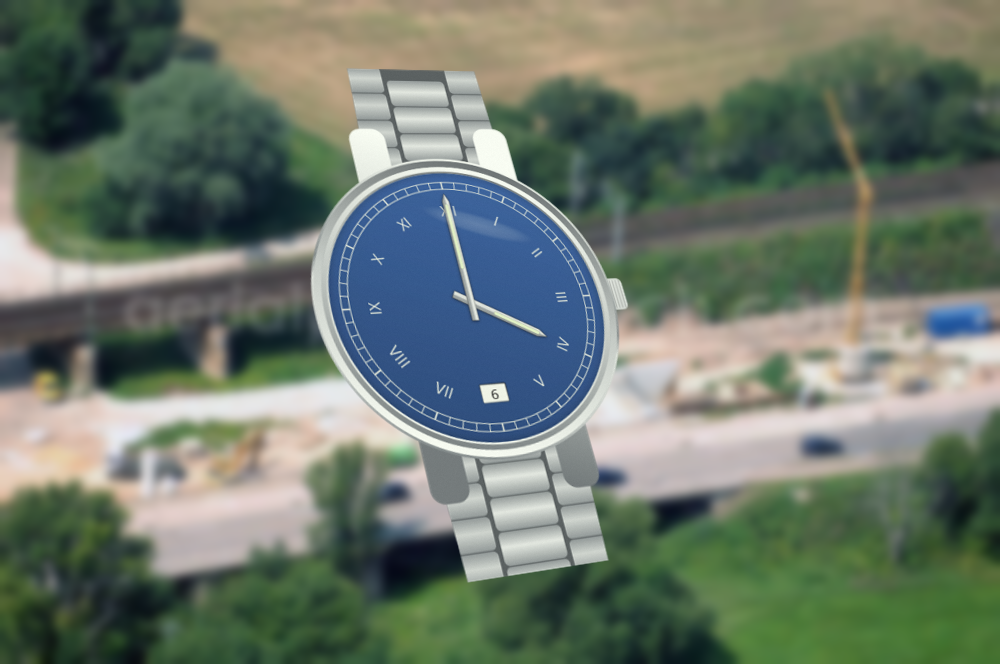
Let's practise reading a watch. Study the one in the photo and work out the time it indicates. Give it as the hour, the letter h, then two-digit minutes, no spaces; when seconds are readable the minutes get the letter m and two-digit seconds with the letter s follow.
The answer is 4h00
